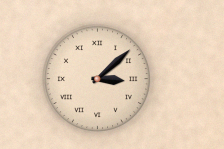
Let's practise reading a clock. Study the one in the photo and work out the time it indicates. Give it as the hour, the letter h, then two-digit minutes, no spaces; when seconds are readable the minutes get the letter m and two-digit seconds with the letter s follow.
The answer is 3h08
